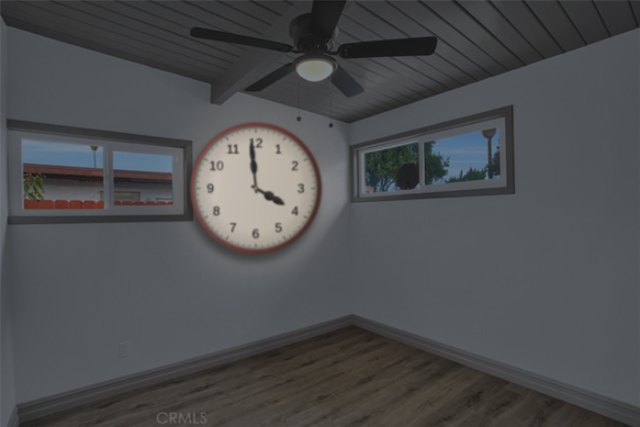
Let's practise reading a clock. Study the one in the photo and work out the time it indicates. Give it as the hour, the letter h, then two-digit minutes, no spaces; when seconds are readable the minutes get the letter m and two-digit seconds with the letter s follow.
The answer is 3h59
